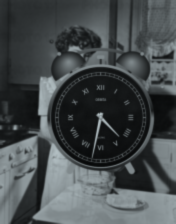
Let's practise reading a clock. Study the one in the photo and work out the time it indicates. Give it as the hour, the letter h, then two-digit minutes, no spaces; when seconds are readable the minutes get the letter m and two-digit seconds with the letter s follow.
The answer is 4h32
